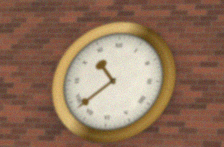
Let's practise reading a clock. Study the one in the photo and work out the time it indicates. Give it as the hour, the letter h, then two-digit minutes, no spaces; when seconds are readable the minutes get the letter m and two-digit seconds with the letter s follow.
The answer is 10h38
